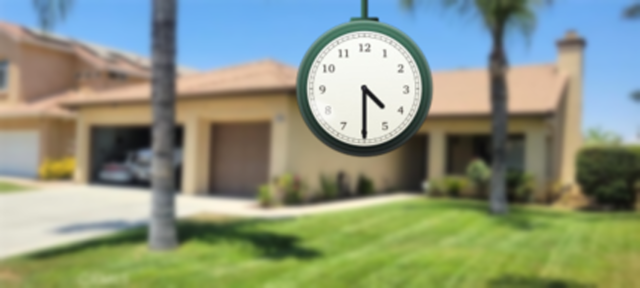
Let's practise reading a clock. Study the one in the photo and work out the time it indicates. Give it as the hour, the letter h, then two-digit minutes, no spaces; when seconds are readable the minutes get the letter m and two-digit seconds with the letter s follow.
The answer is 4h30
